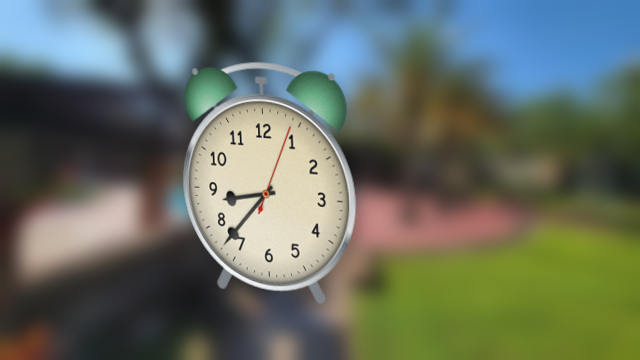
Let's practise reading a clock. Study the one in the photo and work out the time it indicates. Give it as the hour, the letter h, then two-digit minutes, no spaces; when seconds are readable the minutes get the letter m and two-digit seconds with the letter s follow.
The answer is 8h37m04s
